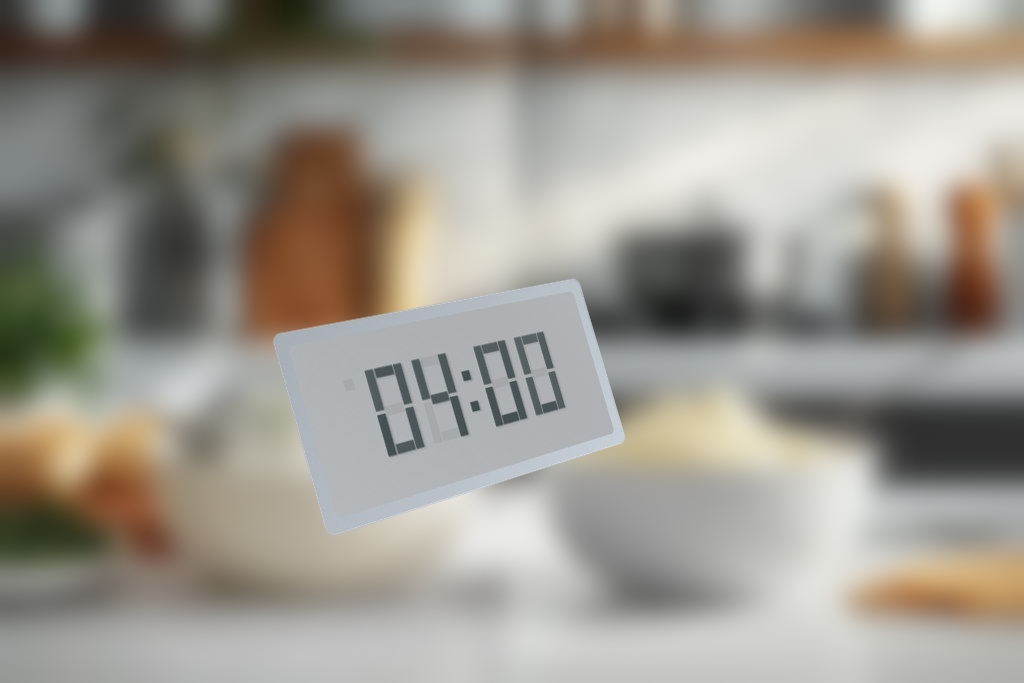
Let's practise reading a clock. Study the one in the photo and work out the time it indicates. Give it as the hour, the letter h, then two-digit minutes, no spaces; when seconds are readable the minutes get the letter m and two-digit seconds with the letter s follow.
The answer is 4h00
